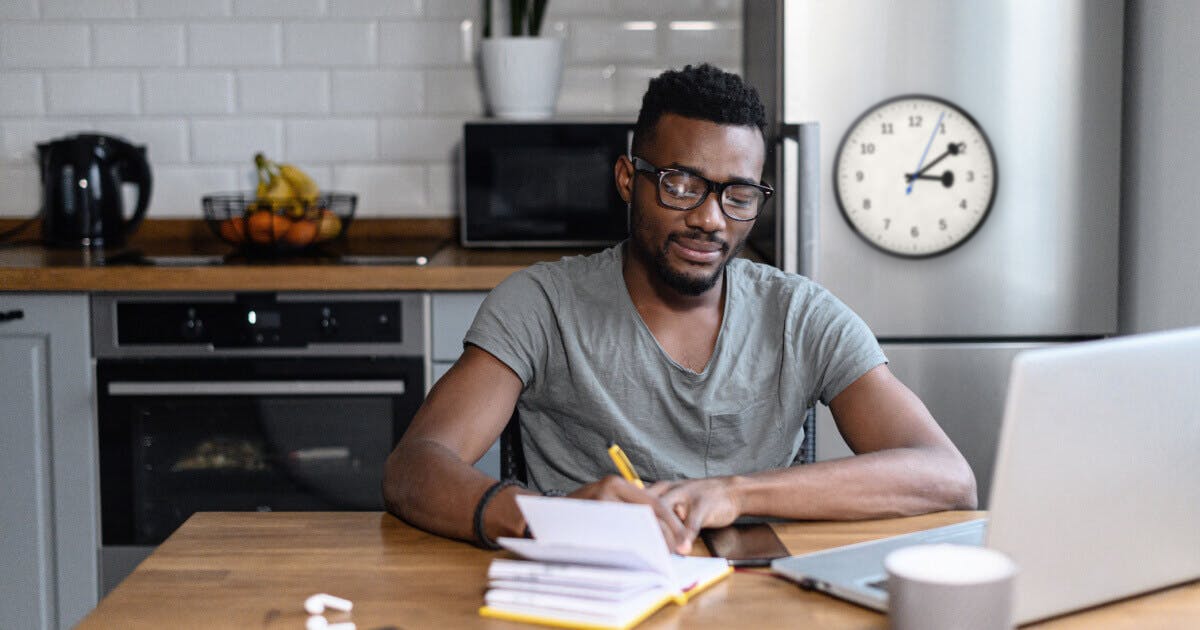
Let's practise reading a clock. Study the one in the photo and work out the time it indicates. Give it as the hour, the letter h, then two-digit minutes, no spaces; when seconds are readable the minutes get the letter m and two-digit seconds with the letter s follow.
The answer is 3h09m04s
